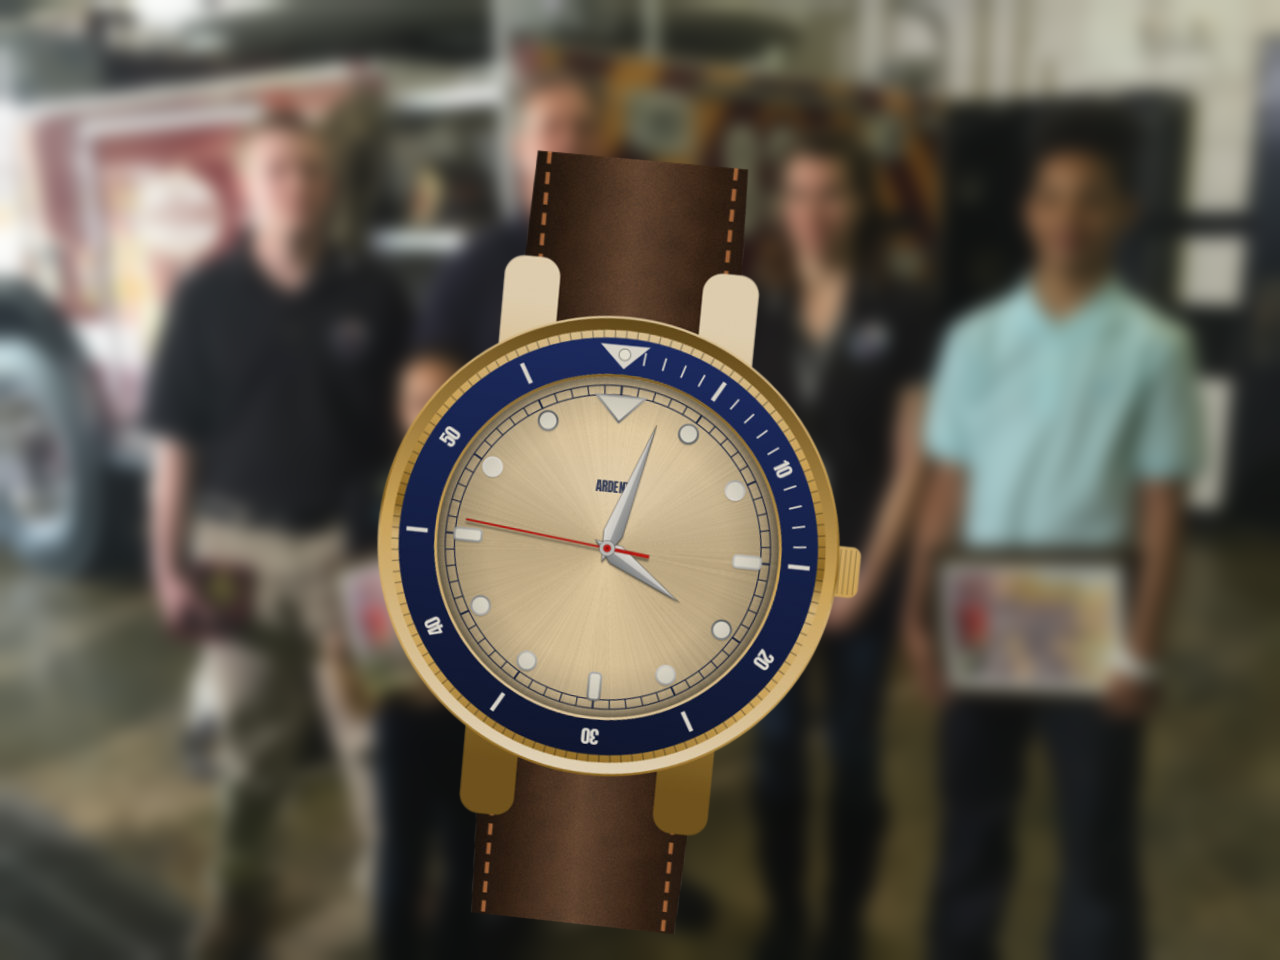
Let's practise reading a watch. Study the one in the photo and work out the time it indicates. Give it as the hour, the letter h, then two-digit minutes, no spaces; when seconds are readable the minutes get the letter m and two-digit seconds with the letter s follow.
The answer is 4h02m46s
